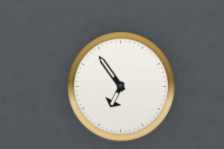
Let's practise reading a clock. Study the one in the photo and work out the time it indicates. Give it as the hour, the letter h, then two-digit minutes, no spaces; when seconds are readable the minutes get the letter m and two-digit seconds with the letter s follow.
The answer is 6h54
